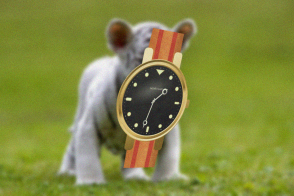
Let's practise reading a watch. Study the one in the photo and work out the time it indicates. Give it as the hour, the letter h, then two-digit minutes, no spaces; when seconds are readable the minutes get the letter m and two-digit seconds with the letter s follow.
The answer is 1h32
